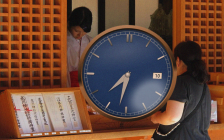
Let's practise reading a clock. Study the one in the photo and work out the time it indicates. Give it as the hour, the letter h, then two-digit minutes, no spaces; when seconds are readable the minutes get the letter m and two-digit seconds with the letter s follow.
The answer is 7h32
